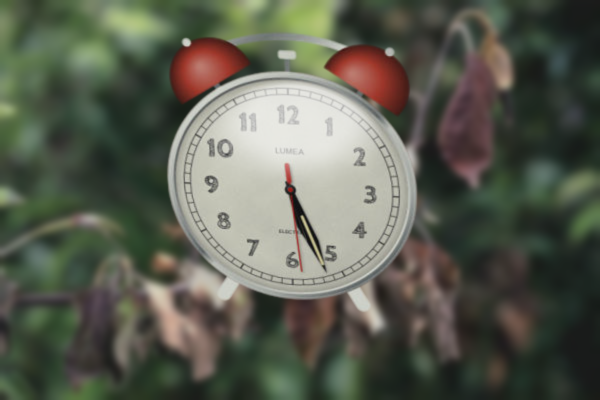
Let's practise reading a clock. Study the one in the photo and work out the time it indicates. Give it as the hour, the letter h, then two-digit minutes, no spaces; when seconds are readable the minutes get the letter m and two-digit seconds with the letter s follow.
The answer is 5h26m29s
